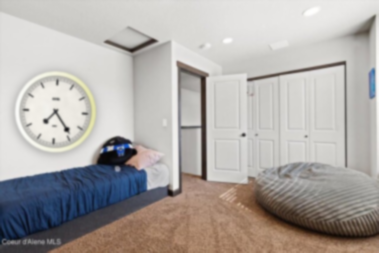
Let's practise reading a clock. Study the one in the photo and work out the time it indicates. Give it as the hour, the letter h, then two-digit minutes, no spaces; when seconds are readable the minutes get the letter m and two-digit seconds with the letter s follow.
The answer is 7h24
